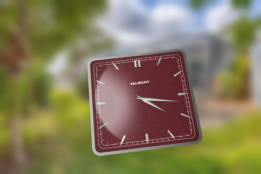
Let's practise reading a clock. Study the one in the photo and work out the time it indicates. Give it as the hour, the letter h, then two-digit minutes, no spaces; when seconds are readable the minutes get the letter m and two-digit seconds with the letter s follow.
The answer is 4h17
